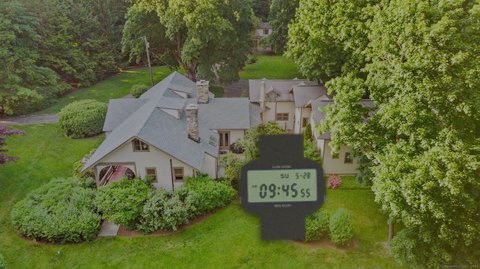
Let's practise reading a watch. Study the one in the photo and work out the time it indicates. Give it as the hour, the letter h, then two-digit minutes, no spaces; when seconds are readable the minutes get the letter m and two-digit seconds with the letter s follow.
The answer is 9h45m55s
